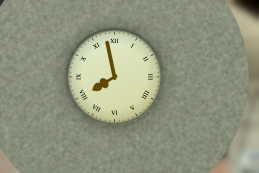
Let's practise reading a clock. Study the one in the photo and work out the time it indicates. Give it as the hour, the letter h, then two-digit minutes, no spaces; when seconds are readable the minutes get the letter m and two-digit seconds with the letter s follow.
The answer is 7h58
